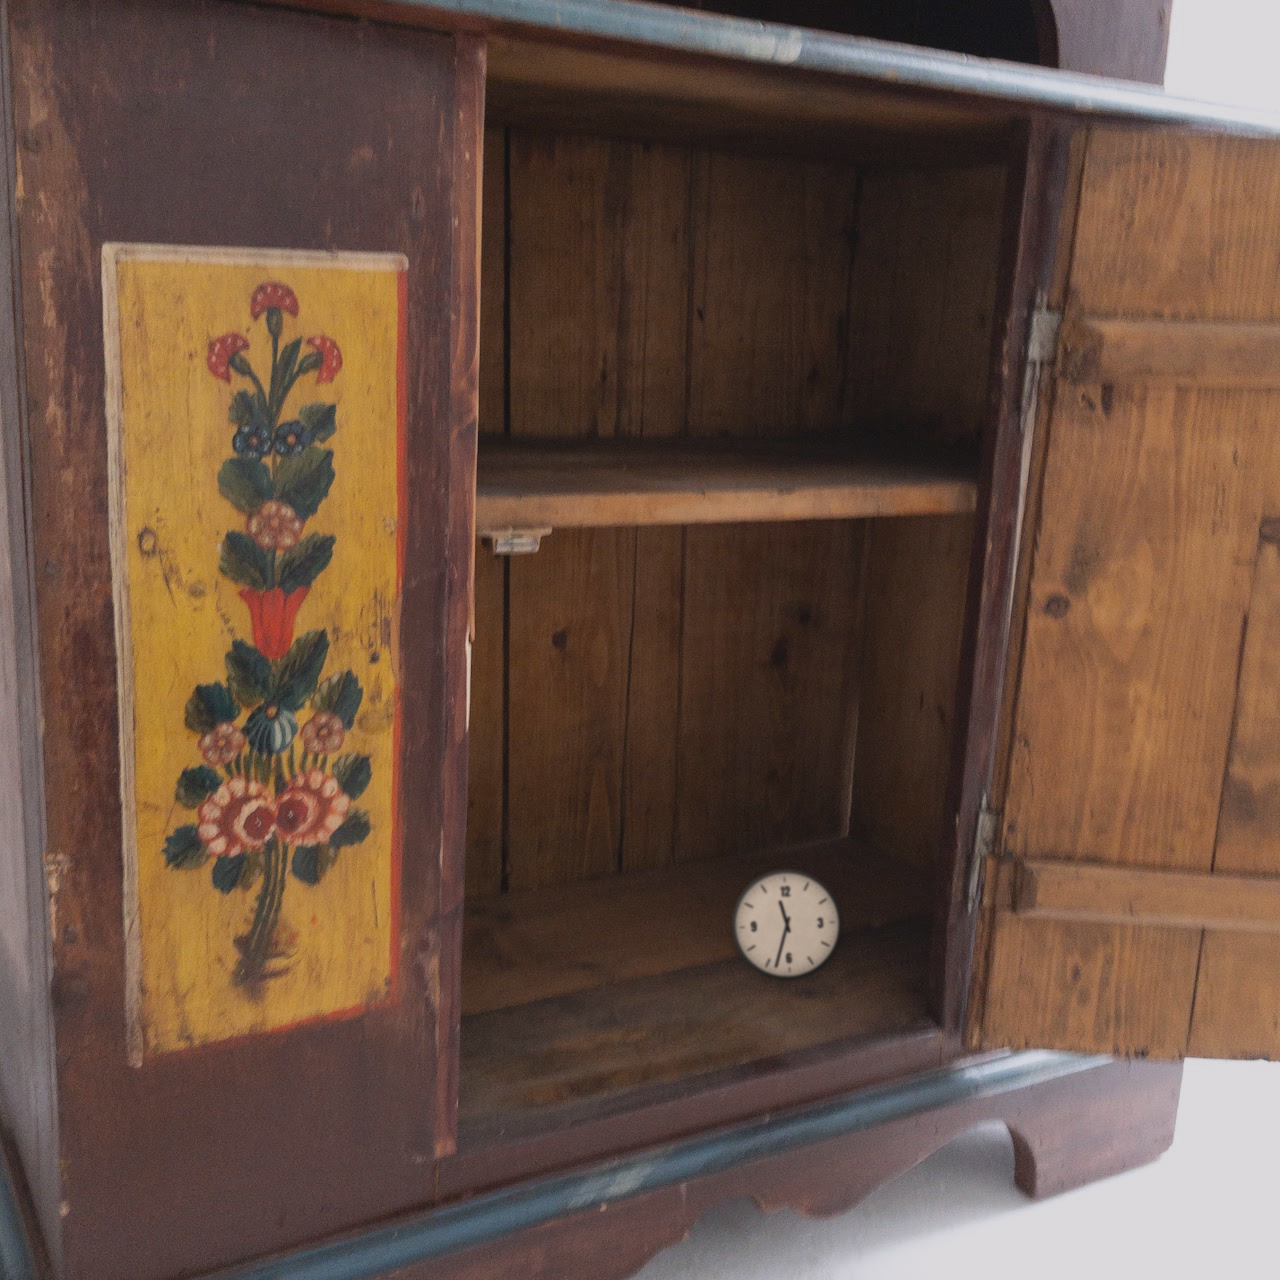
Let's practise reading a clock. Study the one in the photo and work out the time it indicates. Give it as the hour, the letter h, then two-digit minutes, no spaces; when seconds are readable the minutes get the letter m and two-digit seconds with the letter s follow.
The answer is 11h33
